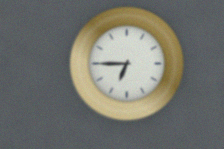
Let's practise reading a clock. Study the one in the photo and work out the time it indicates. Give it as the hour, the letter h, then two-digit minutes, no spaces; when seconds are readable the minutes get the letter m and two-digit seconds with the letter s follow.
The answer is 6h45
